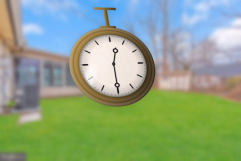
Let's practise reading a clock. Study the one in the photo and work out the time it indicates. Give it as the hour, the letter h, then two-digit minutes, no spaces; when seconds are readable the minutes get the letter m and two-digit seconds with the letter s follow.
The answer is 12h30
